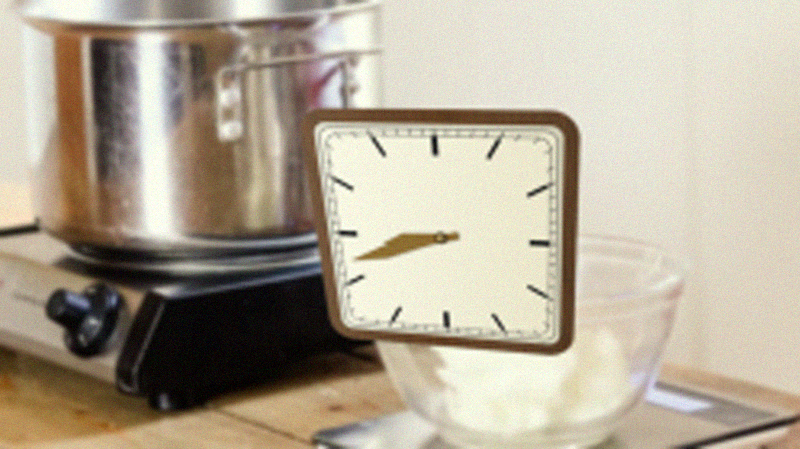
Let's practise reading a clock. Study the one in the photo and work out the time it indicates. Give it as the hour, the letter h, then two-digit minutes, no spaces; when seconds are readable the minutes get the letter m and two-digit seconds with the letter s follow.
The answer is 8h42
